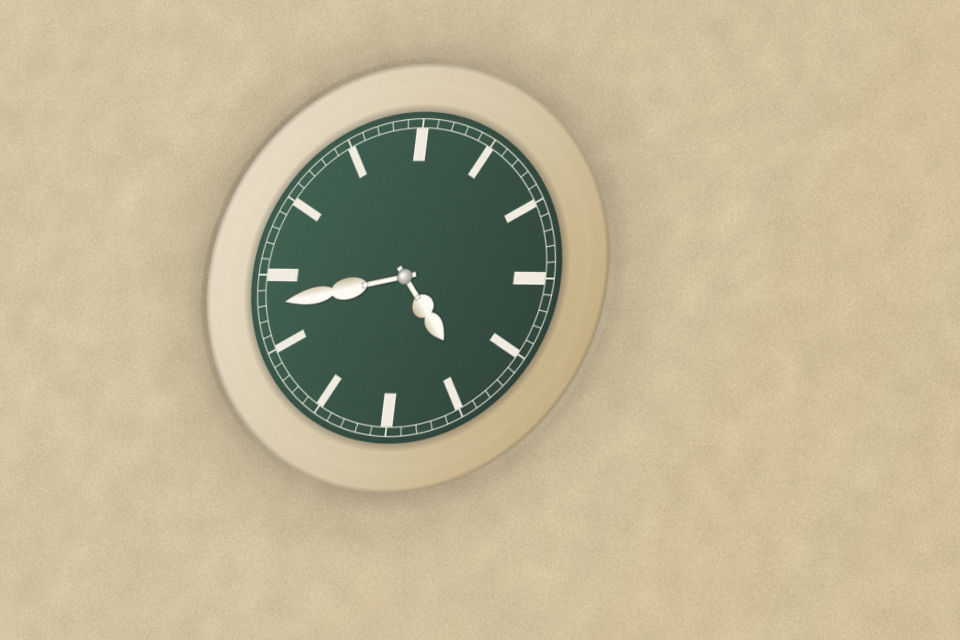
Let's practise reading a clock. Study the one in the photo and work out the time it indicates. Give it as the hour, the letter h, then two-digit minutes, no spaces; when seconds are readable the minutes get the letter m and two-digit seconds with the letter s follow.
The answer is 4h43
